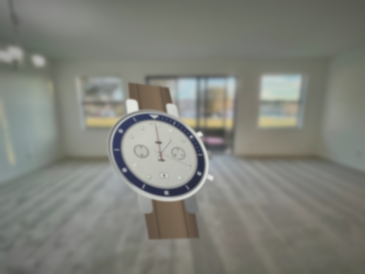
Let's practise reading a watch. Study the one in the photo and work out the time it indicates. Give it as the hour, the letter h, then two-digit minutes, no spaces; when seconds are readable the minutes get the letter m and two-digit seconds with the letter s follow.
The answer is 1h19
